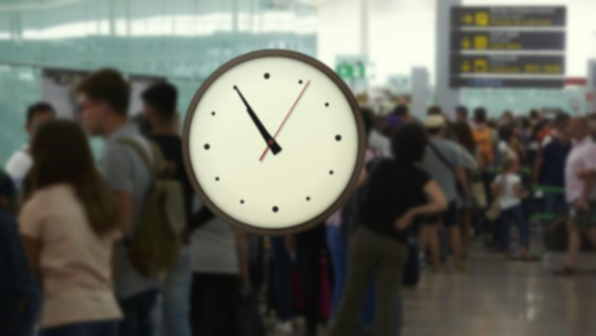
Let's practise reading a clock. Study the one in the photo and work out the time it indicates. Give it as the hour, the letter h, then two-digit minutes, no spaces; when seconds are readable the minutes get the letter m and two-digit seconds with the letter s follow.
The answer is 10h55m06s
